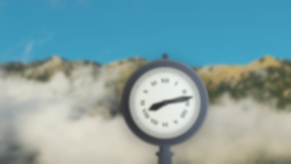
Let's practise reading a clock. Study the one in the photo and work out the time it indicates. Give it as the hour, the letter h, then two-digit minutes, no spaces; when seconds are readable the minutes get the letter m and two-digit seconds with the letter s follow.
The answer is 8h13
